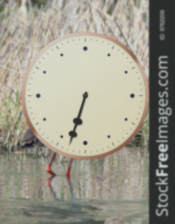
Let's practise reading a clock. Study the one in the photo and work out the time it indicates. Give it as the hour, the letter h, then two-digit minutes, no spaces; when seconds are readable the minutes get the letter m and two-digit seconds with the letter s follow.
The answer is 6h33
